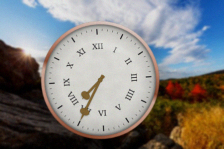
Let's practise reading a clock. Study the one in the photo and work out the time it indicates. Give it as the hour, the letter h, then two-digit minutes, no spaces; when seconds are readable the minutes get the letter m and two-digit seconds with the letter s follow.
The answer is 7h35
